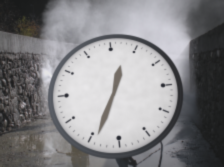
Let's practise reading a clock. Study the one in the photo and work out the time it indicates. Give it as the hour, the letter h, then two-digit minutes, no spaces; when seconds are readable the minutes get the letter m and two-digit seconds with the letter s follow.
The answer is 12h34
